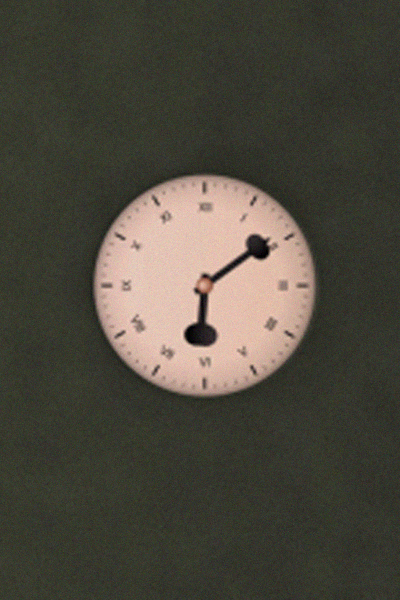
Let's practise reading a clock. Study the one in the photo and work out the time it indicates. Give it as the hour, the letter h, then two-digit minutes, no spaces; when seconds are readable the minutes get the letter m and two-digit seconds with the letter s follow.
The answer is 6h09
